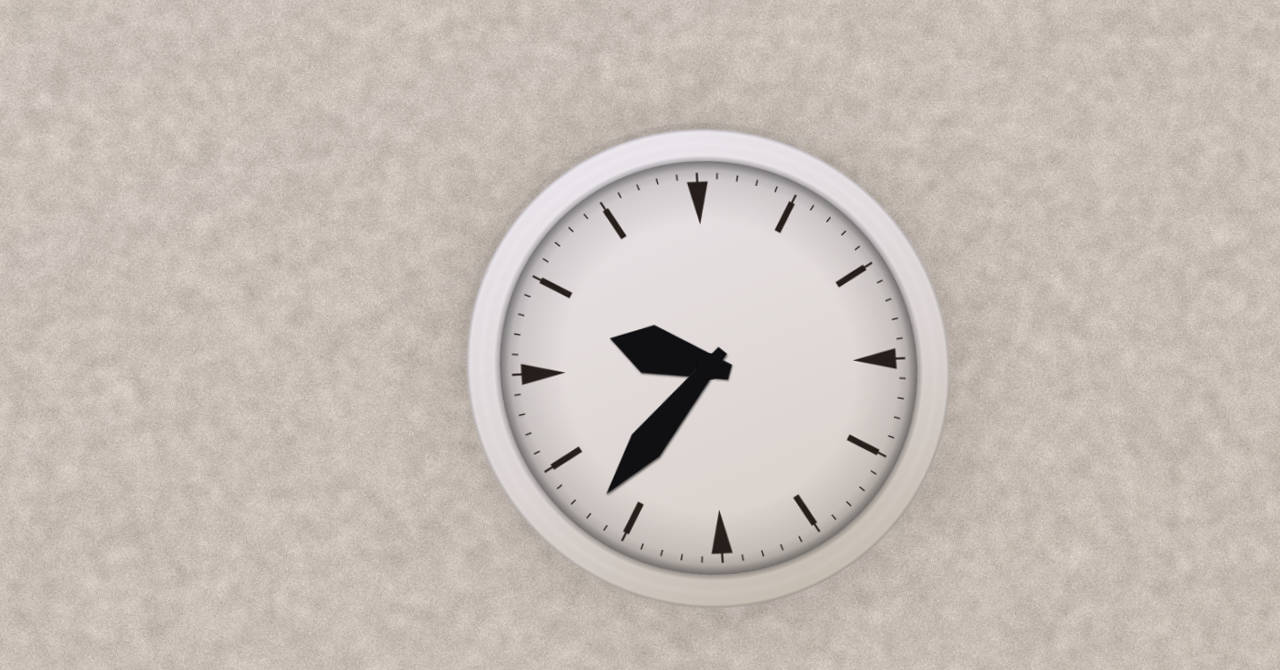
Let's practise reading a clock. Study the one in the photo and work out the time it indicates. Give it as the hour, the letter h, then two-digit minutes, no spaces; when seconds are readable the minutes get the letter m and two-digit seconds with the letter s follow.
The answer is 9h37
